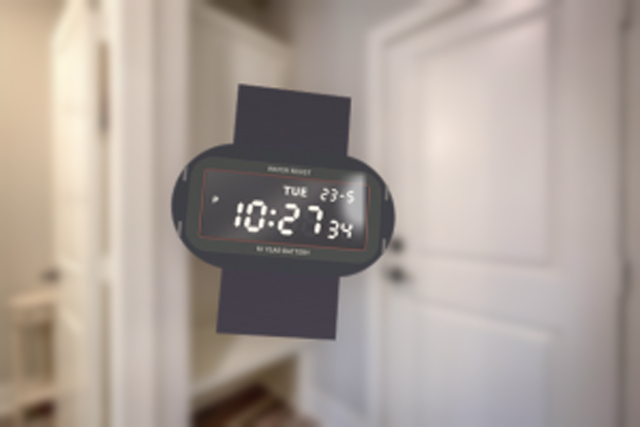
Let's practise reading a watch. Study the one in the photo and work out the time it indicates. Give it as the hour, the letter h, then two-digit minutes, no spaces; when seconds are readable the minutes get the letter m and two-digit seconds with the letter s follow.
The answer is 10h27m34s
